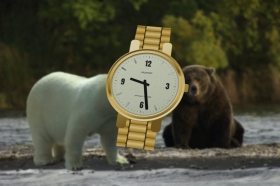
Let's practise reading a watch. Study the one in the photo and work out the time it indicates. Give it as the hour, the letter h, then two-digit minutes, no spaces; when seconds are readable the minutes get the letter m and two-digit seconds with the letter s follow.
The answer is 9h28
